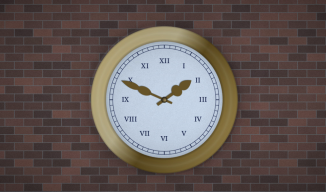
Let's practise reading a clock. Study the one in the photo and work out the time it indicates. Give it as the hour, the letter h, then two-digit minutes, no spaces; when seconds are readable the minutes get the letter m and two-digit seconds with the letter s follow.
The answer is 1h49
